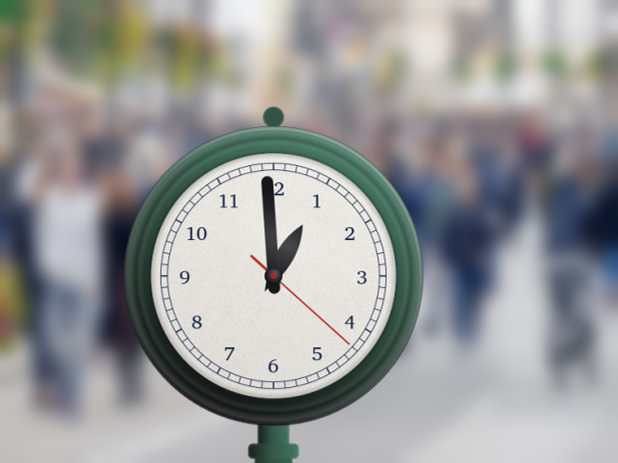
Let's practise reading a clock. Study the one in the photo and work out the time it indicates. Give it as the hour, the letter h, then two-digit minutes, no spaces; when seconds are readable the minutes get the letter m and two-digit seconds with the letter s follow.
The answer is 12h59m22s
